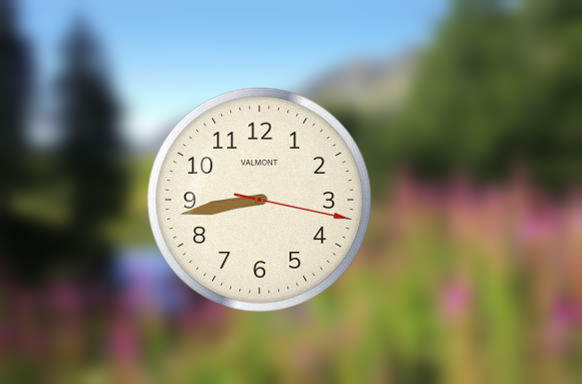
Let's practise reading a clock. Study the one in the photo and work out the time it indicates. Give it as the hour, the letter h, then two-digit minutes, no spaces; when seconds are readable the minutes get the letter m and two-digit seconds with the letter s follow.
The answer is 8h43m17s
